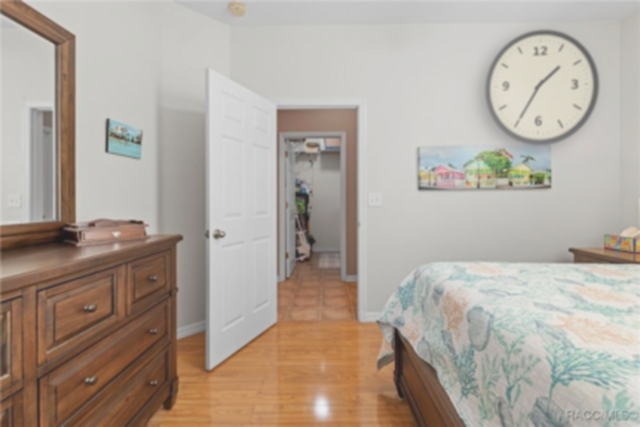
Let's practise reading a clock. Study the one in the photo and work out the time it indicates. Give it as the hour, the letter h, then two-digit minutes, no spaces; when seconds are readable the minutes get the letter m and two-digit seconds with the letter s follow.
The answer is 1h35
